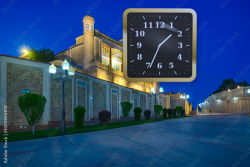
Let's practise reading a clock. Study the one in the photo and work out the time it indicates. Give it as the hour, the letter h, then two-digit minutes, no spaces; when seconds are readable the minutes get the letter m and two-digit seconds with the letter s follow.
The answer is 1h34
